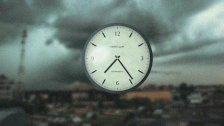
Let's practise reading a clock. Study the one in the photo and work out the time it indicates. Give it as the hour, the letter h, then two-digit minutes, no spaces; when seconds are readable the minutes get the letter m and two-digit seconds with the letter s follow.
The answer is 7h24
